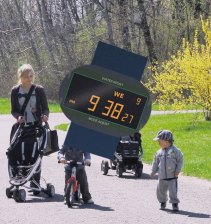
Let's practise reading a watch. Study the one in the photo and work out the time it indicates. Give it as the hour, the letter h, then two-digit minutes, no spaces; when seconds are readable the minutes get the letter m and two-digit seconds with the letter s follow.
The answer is 9h38m27s
